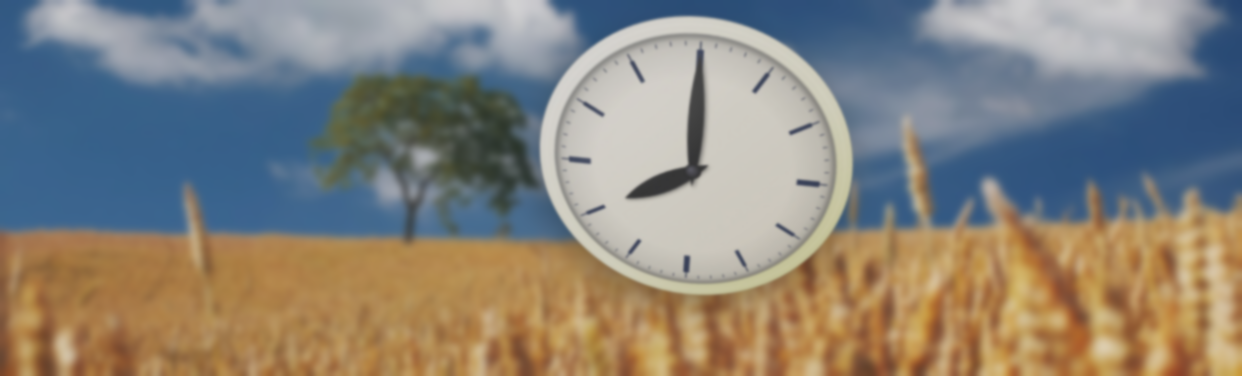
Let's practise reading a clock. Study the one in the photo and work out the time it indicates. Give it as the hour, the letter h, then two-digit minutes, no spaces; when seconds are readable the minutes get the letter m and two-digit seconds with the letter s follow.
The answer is 8h00
